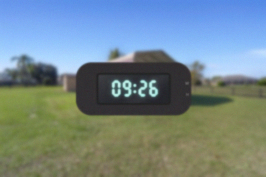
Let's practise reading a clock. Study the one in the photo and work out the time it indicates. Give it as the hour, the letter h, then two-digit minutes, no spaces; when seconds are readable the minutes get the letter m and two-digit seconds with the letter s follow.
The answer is 9h26
